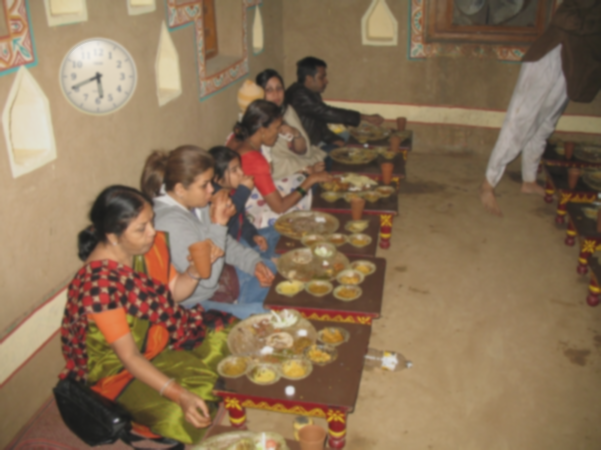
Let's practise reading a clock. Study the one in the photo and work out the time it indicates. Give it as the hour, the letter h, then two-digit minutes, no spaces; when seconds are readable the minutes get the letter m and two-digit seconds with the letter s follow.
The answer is 5h41
